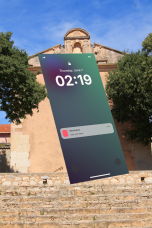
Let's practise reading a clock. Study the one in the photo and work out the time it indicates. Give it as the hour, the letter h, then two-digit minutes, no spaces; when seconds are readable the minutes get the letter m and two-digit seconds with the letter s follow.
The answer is 2h19
